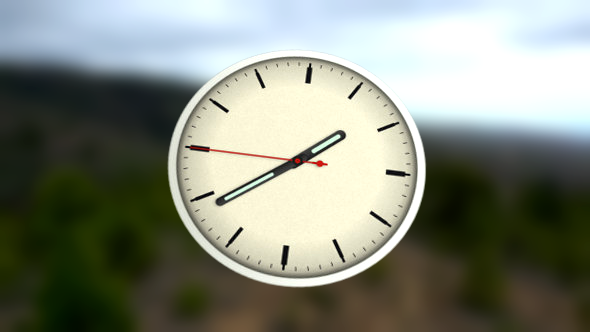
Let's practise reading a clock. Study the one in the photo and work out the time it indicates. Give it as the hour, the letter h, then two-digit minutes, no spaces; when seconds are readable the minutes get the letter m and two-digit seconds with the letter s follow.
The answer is 1h38m45s
